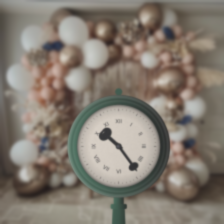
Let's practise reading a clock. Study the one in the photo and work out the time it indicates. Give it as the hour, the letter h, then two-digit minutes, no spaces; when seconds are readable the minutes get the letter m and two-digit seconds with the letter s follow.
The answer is 10h24
